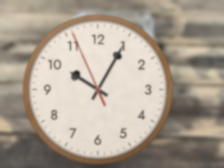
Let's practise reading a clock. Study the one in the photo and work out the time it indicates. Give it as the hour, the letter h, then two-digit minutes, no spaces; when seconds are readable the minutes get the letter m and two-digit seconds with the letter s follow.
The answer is 10h04m56s
